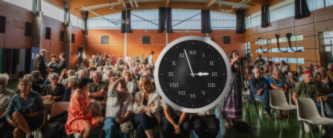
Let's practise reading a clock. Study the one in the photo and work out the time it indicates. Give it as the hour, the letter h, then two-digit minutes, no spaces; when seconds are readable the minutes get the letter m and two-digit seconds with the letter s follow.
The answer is 2h57
